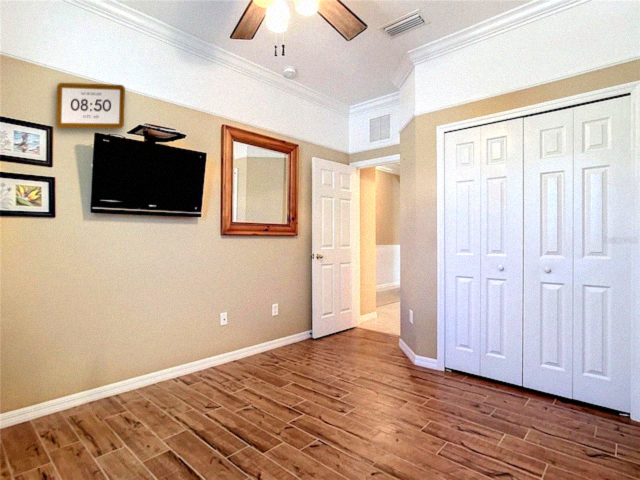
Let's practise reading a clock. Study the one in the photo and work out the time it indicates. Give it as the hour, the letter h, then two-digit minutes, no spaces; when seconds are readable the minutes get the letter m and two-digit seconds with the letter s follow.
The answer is 8h50
